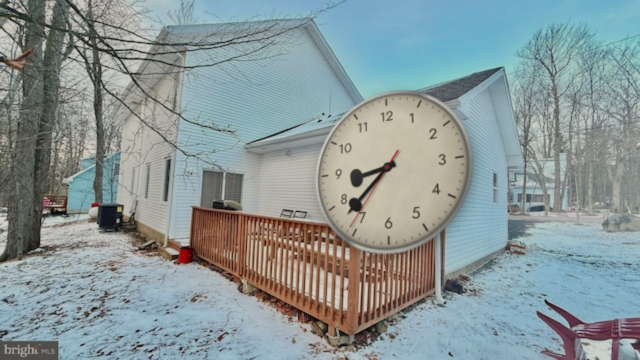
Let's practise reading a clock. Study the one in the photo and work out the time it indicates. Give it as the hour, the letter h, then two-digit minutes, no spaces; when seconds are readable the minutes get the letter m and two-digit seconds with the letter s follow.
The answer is 8h37m36s
